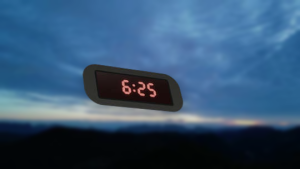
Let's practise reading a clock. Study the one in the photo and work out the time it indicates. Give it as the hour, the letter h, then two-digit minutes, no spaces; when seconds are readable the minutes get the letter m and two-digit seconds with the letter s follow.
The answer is 6h25
